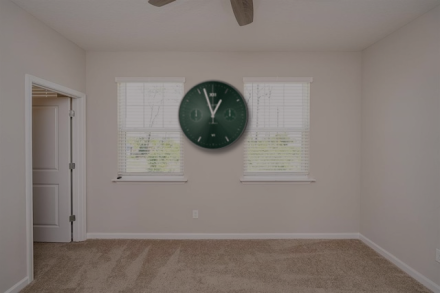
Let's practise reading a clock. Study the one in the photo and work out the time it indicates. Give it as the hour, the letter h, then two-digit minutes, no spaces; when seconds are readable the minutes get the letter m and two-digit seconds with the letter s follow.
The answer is 12h57
